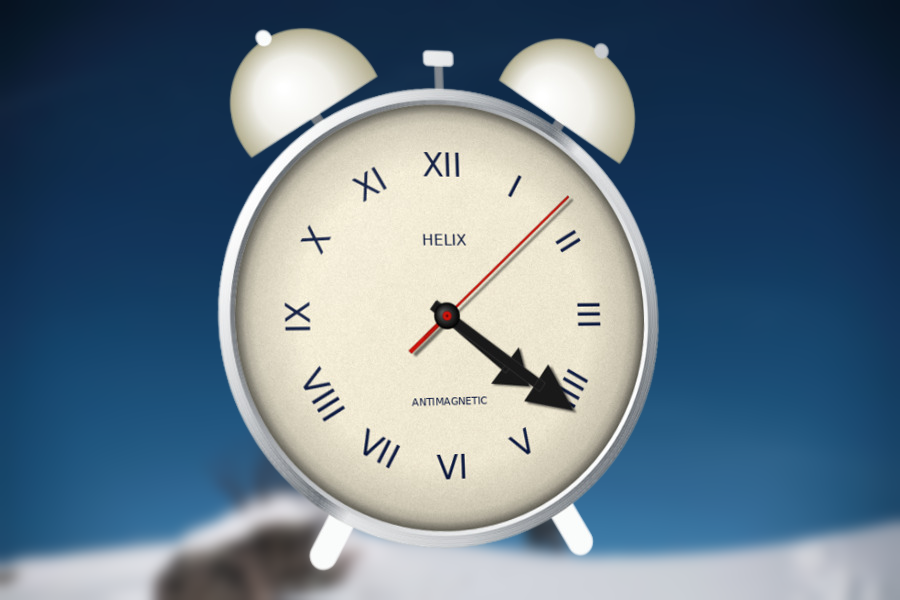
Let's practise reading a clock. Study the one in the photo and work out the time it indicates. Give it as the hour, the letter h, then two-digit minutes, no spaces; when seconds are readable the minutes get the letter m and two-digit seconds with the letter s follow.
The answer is 4h21m08s
